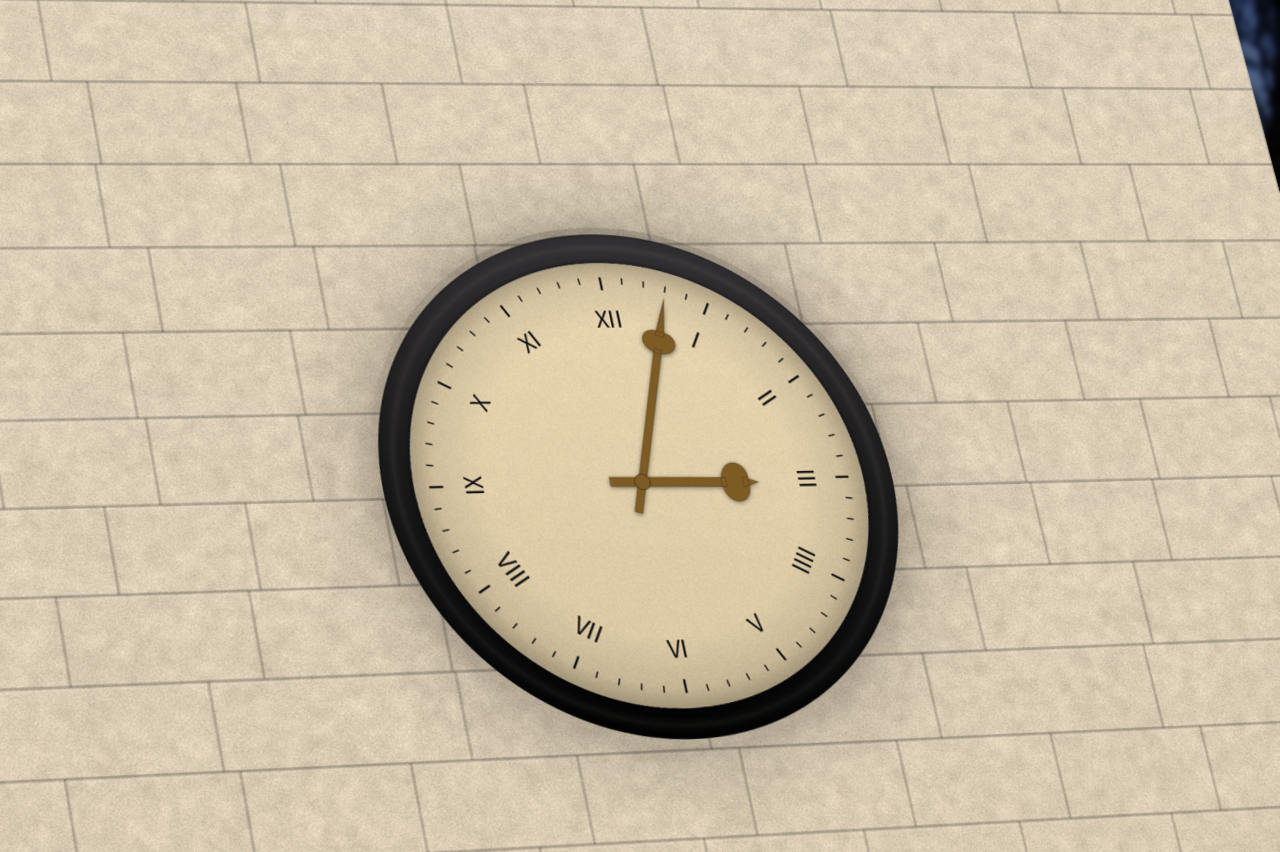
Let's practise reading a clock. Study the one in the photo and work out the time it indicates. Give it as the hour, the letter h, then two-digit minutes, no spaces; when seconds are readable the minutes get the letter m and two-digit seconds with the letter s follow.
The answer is 3h03
